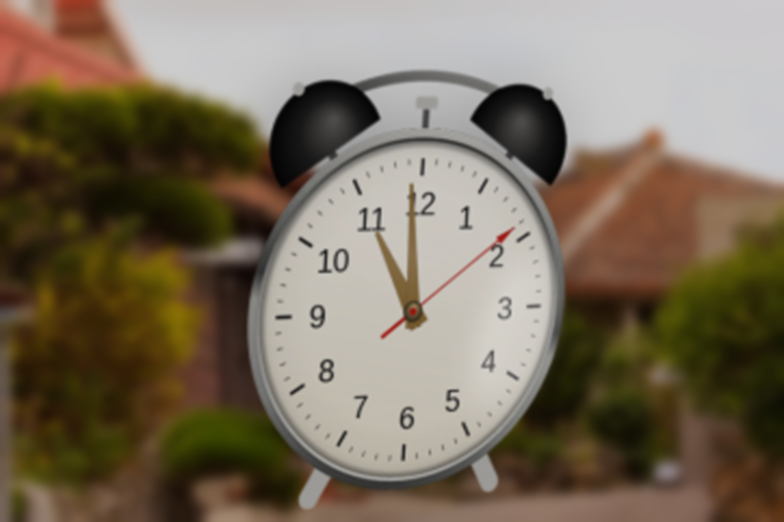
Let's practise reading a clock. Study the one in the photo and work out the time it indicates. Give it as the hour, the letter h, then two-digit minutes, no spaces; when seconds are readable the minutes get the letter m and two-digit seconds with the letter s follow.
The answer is 10h59m09s
